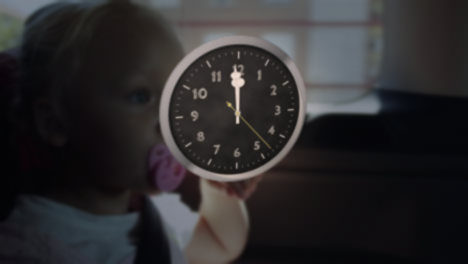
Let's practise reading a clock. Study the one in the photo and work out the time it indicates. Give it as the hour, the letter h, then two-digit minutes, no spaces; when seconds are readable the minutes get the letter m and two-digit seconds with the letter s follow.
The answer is 11h59m23s
